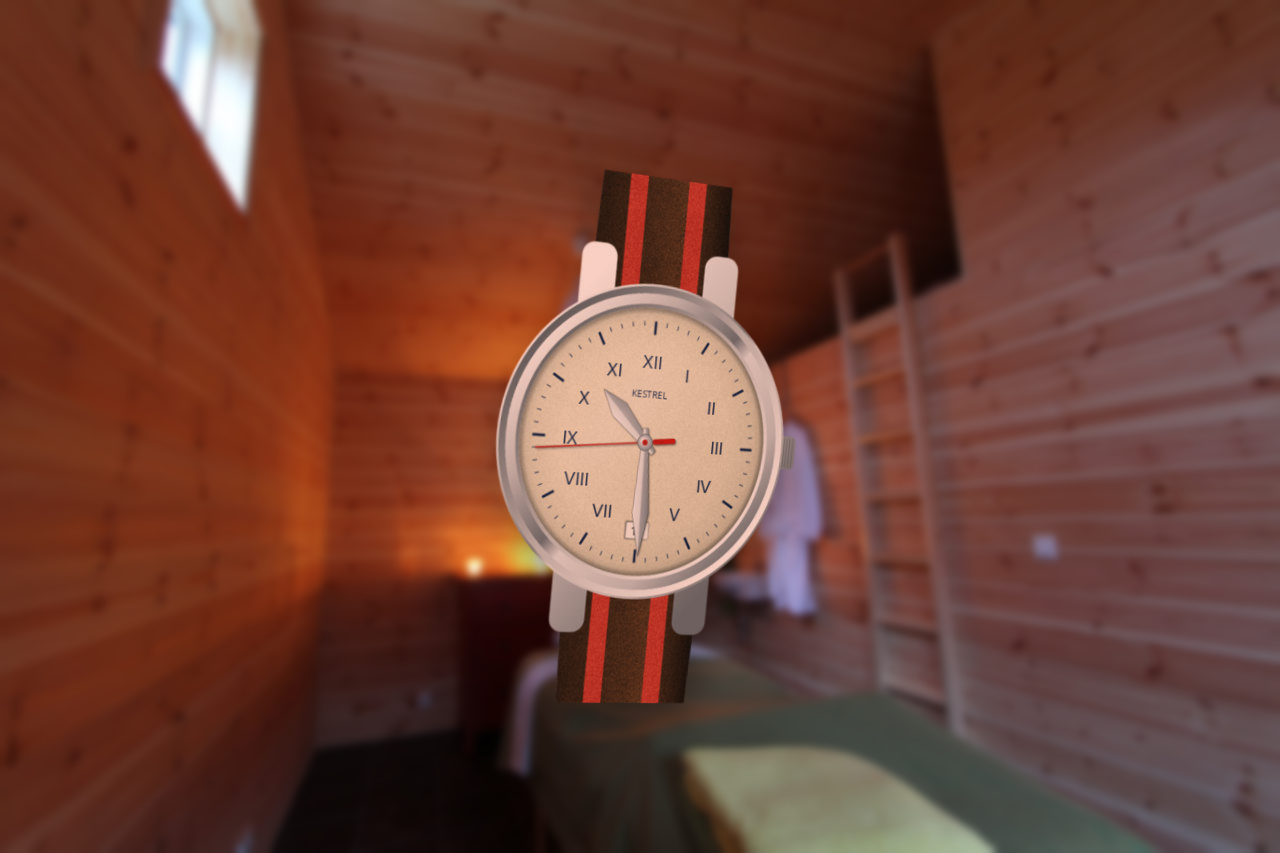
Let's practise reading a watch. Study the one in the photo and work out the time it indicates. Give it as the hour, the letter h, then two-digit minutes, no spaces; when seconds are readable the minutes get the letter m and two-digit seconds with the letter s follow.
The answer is 10h29m44s
